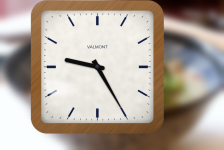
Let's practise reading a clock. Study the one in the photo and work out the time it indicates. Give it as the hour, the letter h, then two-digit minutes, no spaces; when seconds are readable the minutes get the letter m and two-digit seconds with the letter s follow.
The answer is 9h25
